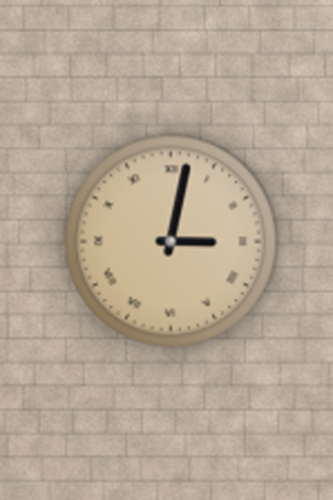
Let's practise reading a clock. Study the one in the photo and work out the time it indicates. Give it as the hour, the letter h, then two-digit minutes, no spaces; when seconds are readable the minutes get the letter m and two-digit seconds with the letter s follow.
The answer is 3h02
